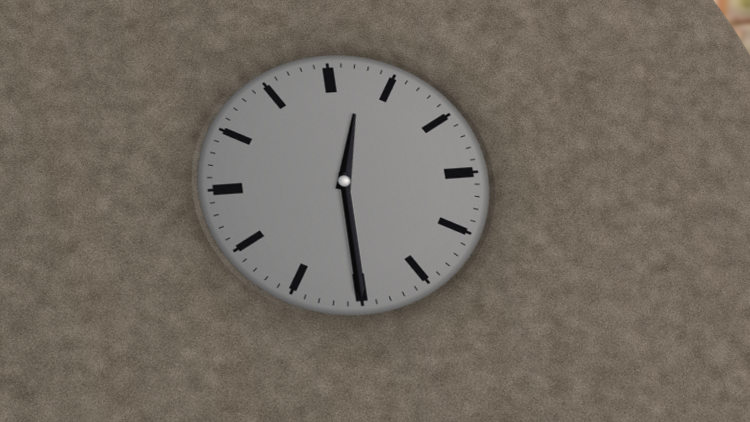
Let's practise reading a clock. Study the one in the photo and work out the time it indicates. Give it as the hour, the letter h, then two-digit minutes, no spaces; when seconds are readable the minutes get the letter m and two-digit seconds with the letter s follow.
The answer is 12h30
